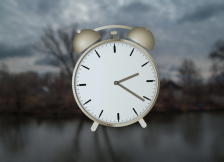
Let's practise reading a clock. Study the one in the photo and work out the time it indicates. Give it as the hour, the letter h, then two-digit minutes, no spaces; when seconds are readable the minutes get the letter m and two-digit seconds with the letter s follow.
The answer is 2h21
